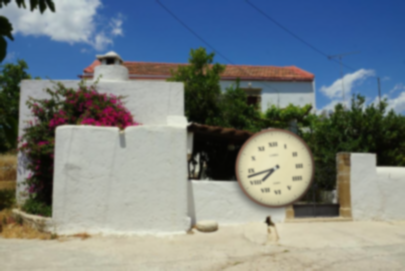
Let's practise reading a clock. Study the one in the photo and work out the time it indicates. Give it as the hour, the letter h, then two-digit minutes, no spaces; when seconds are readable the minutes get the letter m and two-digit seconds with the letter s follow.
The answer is 7h43
